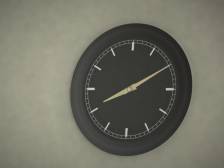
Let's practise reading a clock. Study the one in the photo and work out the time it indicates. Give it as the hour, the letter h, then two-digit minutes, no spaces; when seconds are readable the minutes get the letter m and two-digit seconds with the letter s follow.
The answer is 8h10
